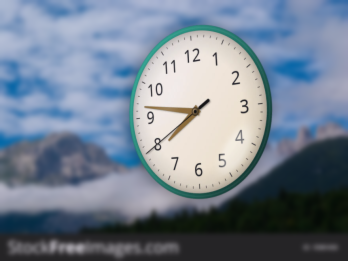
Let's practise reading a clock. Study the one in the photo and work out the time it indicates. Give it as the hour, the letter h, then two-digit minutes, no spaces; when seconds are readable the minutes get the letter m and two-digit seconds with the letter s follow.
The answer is 7h46m40s
